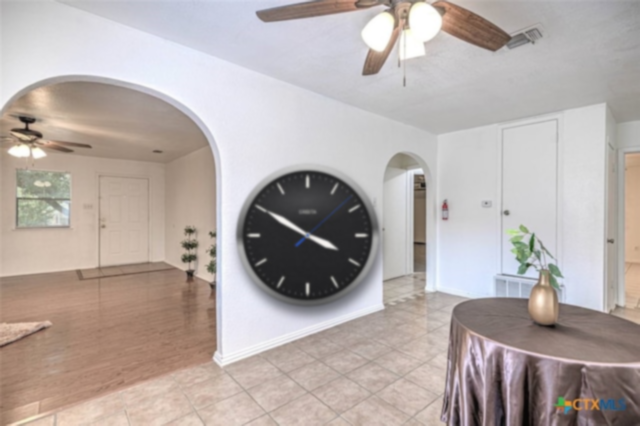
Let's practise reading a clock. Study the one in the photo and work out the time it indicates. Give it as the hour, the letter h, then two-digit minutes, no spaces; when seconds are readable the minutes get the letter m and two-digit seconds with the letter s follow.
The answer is 3h50m08s
